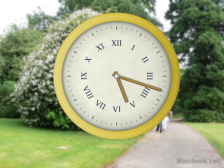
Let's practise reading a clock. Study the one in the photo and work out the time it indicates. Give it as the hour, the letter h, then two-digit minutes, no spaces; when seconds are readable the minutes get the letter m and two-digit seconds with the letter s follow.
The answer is 5h18
